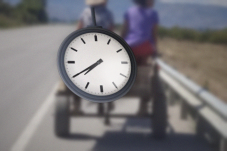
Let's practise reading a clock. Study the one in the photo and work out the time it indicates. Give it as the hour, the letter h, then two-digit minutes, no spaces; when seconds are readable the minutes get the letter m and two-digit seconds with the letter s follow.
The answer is 7h40
